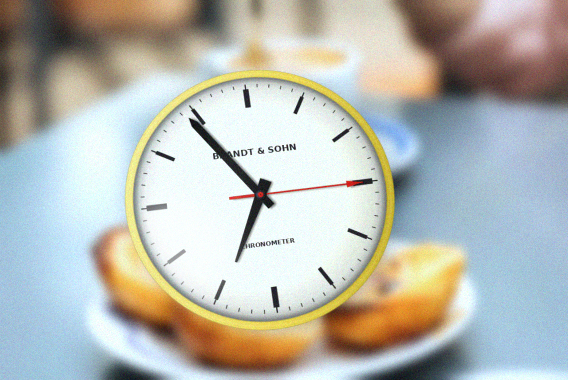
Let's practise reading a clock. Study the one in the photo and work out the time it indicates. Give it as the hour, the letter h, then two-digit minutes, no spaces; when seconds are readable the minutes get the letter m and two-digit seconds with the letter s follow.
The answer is 6h54m15s
